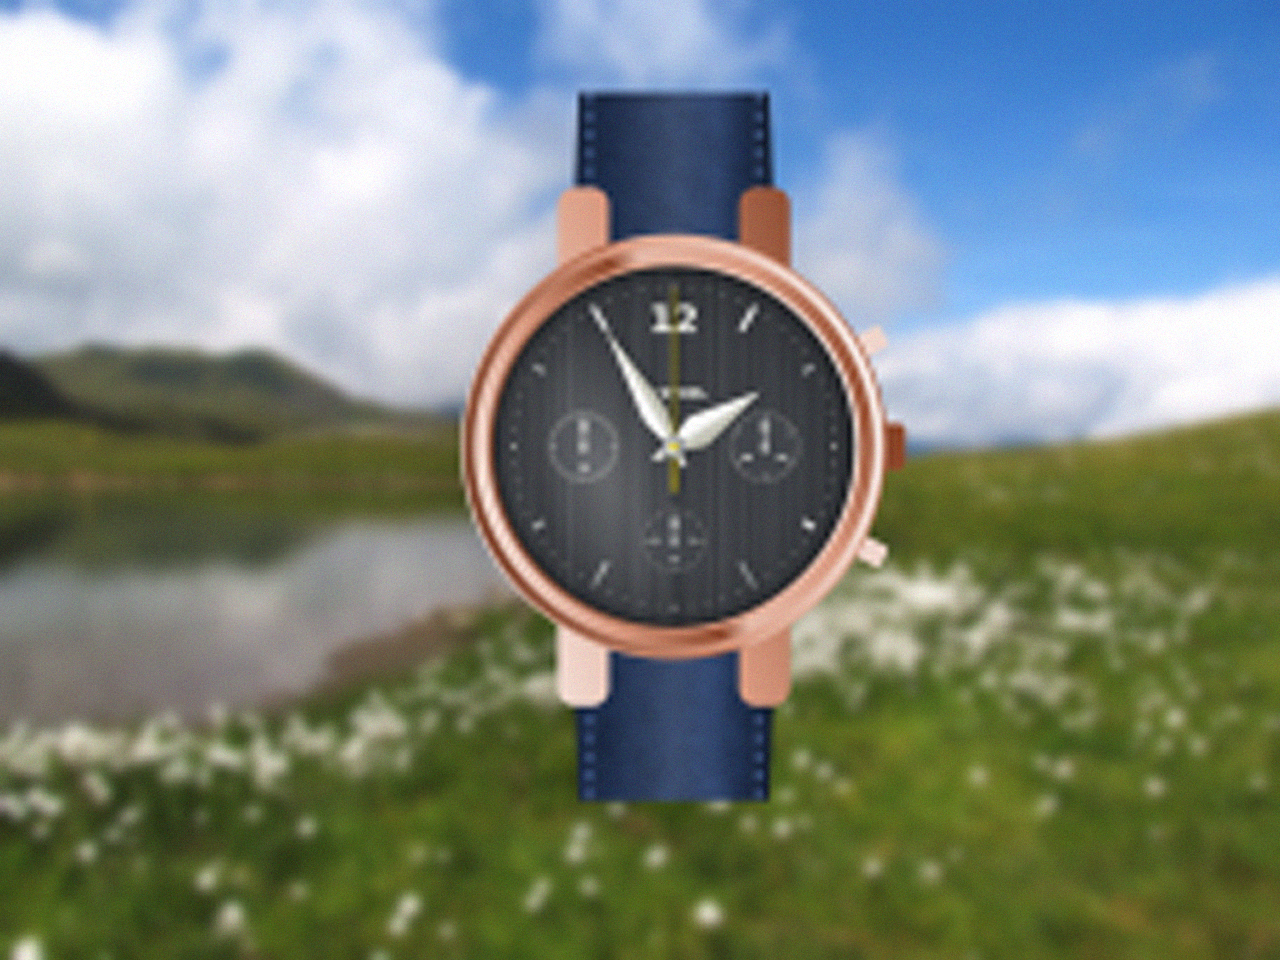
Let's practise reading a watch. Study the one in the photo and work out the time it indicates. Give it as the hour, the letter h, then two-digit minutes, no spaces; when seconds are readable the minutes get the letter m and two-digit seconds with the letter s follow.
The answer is 1h55
